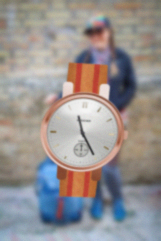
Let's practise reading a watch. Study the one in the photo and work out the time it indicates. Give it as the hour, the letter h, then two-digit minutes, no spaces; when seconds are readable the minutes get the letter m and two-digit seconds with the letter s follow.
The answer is 11h25
